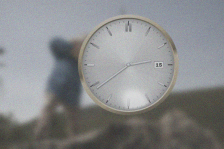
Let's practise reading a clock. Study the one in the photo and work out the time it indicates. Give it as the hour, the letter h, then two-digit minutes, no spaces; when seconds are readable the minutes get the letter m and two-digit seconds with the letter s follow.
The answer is 2h39
